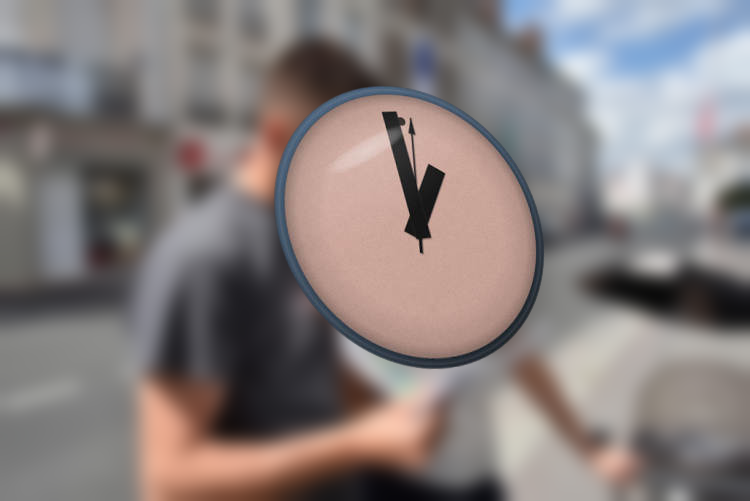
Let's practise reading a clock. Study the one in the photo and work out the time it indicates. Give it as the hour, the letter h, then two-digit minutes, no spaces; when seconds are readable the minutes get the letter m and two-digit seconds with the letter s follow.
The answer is 12h59m01s
